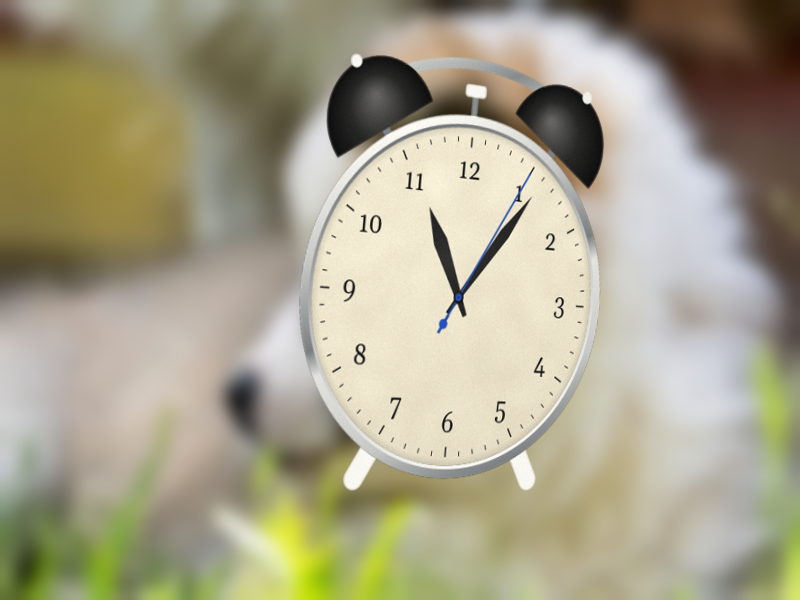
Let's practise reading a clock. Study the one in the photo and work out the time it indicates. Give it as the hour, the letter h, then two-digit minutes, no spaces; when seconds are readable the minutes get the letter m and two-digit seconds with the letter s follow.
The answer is 11h06m05s
